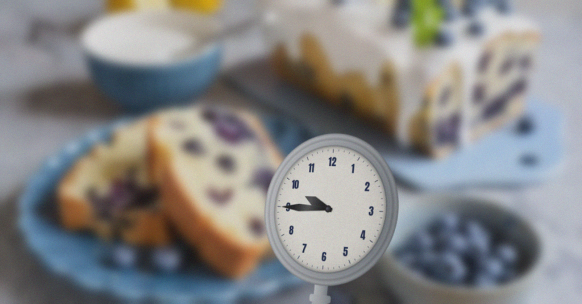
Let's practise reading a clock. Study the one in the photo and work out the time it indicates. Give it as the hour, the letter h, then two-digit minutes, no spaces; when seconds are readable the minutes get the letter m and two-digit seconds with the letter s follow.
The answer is 9h45
